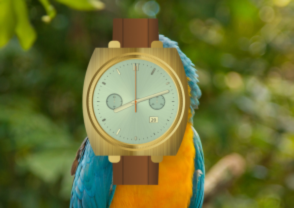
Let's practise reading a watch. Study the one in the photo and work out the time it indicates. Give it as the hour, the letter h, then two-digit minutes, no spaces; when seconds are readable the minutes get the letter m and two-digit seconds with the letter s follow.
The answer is 8h12
